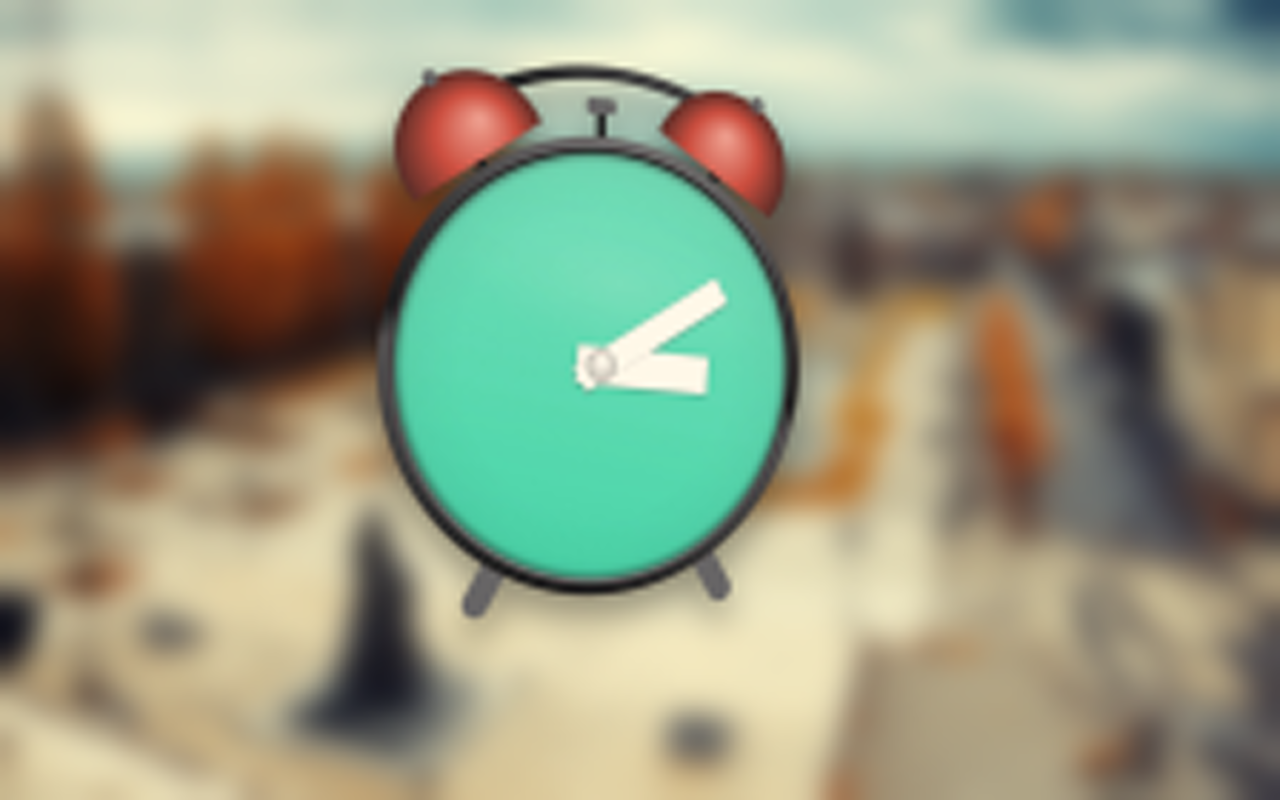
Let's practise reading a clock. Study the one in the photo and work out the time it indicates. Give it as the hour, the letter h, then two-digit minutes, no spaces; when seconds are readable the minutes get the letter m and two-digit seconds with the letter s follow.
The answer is 3h10
